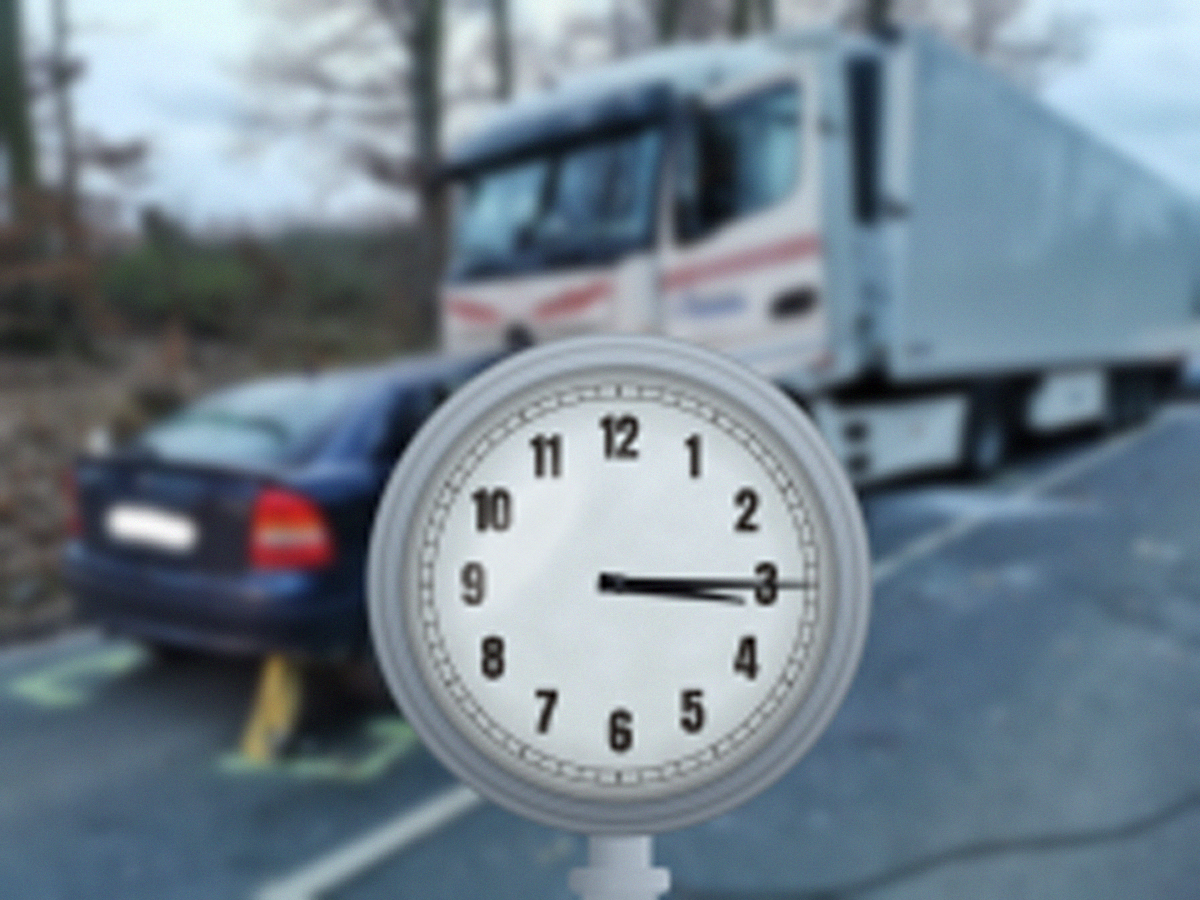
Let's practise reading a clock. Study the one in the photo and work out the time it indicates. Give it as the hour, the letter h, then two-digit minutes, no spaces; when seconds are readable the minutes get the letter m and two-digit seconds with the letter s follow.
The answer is 3h15
